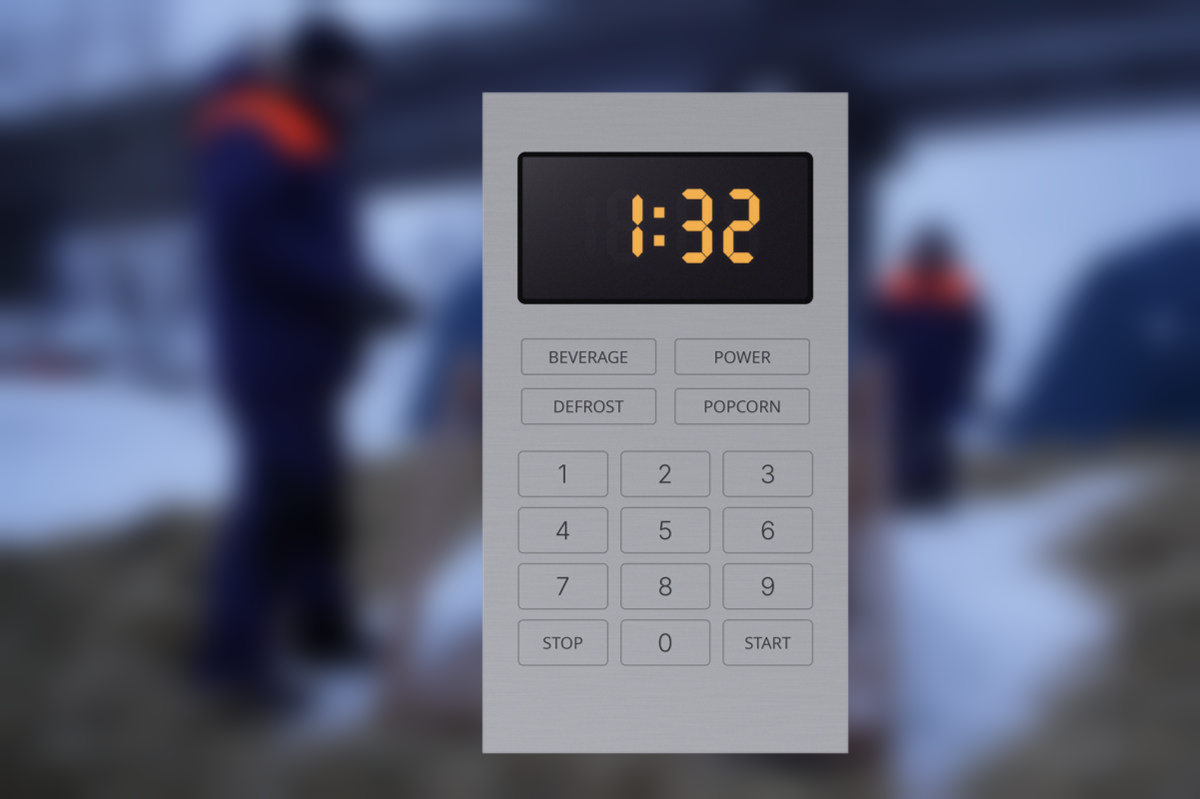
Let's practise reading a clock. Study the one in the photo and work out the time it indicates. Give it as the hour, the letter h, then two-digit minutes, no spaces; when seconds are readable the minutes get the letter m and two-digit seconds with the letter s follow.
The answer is 1h32
